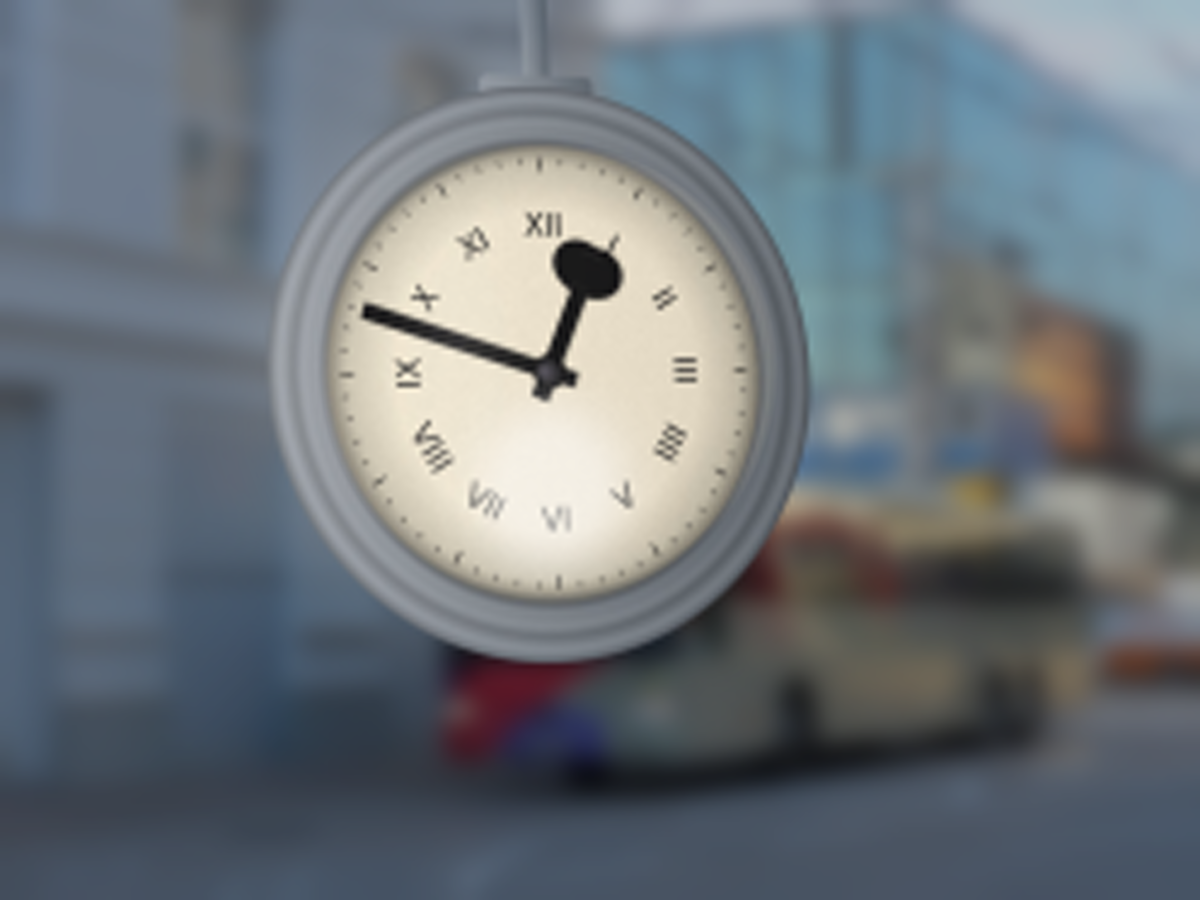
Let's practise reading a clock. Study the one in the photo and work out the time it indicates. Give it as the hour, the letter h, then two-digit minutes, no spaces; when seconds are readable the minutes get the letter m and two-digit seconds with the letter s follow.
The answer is 12h48
